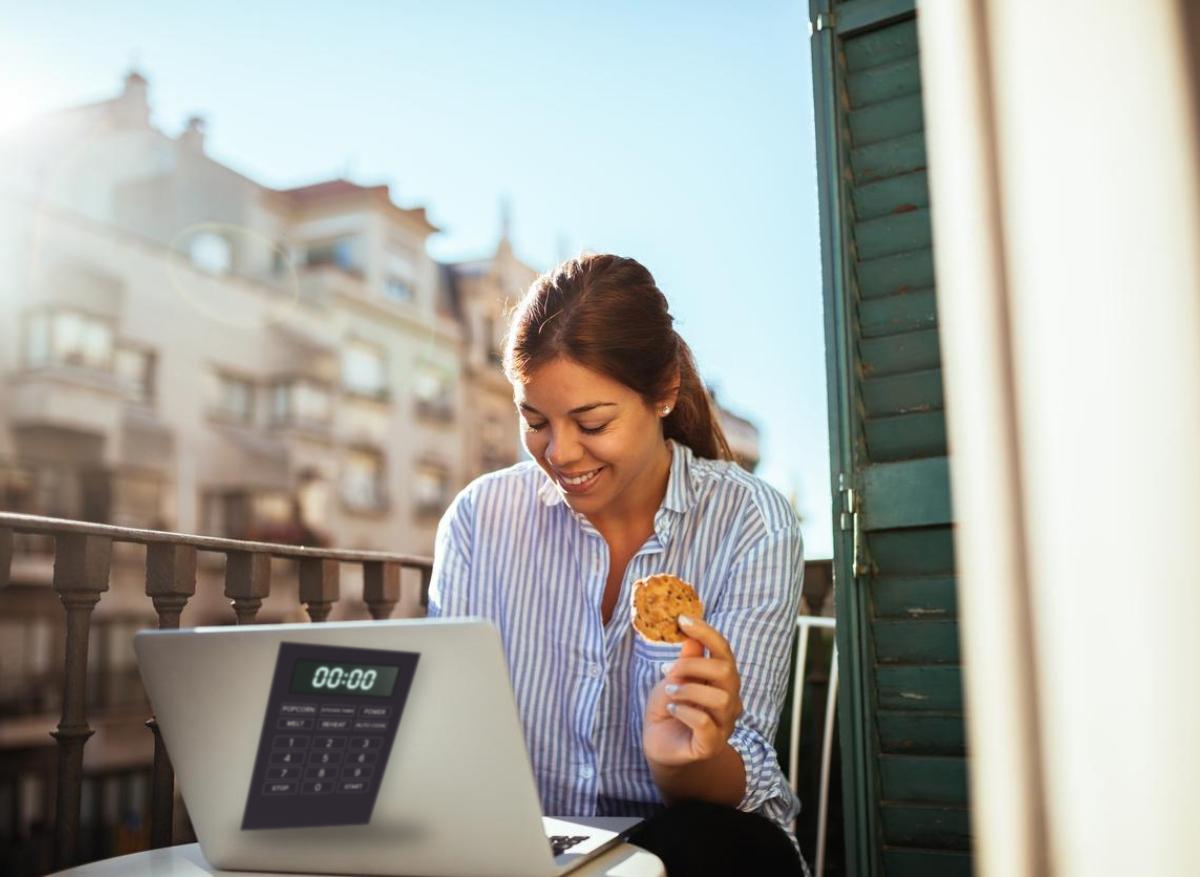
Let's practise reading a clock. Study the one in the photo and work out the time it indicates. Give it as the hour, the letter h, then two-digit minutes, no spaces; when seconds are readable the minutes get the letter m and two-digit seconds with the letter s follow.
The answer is 0h00
